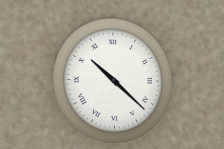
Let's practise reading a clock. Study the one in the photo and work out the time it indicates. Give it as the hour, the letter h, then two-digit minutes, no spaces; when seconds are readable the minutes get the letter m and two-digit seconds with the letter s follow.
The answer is 10h22
